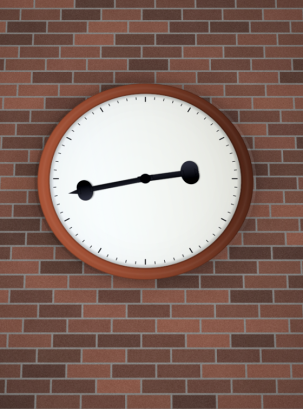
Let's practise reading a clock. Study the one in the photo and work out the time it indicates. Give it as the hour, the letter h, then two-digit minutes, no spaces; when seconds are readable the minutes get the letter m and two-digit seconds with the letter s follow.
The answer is 2h43
